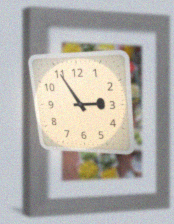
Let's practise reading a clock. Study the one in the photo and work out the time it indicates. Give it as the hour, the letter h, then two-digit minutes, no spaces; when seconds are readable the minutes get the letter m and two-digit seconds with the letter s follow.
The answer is 2h55
